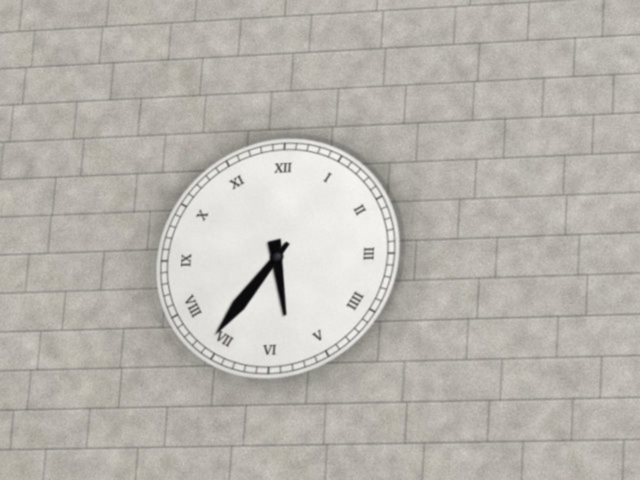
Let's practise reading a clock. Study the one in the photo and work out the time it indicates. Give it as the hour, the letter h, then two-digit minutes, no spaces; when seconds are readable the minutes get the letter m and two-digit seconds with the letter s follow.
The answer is 5h36
